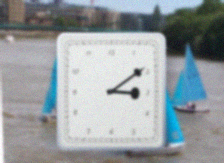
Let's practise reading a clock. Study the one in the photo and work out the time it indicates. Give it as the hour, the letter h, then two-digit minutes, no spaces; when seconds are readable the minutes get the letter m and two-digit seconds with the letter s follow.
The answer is 3h09
